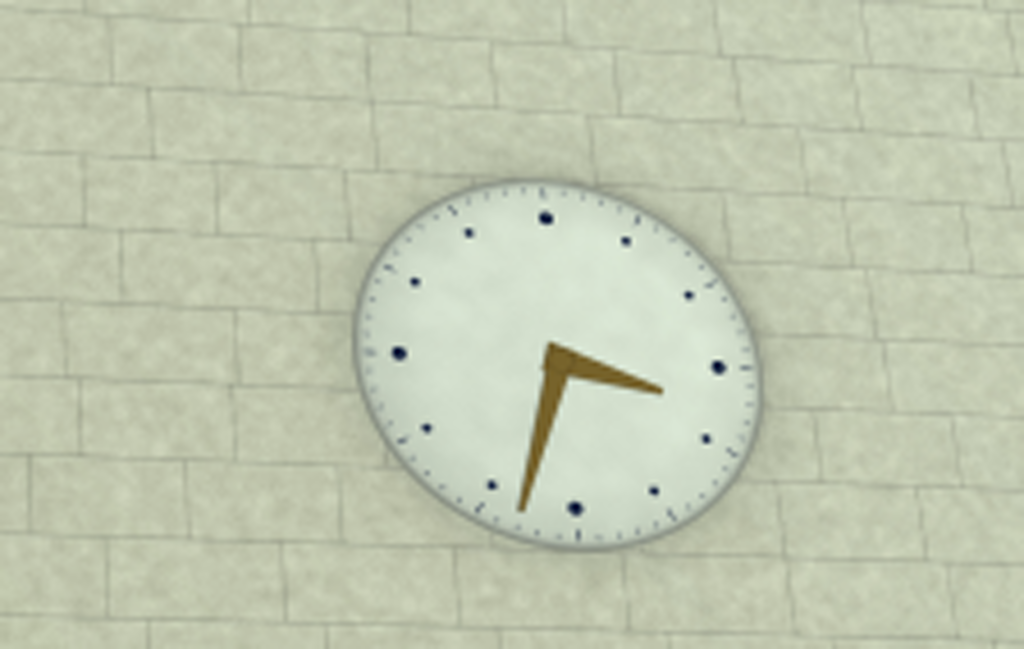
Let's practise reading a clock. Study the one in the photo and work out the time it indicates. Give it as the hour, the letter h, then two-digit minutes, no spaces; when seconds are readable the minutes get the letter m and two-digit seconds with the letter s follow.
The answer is 3h33
